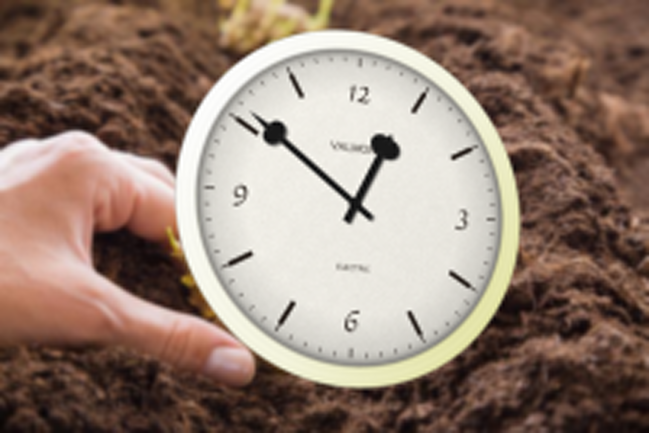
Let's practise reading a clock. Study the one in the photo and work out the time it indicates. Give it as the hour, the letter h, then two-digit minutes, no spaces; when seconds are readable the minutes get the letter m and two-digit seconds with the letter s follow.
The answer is 12h51
